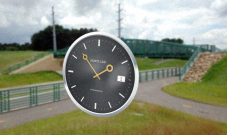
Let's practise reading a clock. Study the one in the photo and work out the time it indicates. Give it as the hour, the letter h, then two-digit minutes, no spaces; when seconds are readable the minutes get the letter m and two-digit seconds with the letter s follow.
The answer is 1h53
